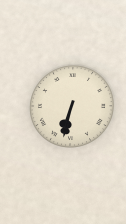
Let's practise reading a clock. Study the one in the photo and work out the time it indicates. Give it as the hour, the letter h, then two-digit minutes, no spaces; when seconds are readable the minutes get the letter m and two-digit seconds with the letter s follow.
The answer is 6h32
